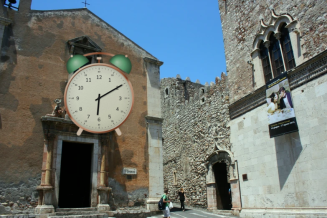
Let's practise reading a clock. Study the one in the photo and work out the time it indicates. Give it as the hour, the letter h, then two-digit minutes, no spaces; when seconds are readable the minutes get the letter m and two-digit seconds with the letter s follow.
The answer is 6h10
